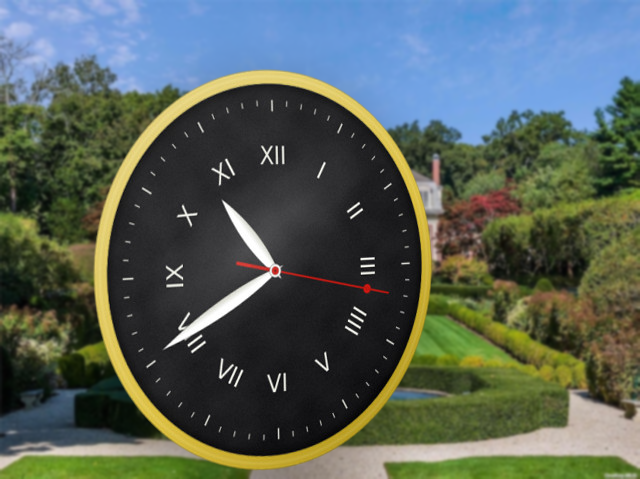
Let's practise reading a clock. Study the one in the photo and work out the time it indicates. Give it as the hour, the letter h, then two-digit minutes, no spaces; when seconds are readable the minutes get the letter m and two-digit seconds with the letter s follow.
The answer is 10h40m17s
